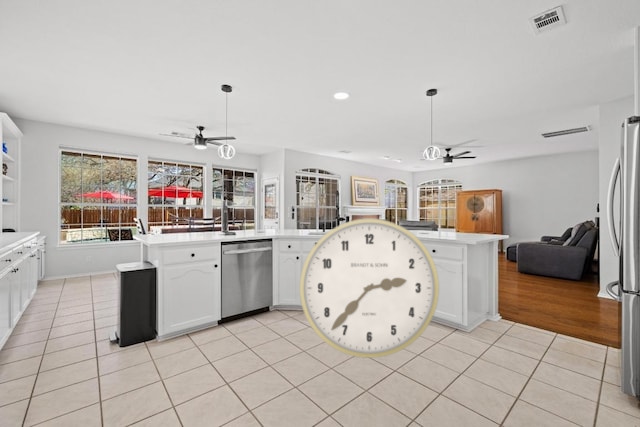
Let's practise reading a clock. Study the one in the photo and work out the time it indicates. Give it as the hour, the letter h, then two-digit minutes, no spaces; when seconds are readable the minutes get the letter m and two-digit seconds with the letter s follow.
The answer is 2h37
